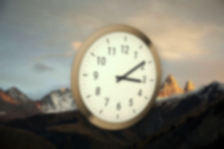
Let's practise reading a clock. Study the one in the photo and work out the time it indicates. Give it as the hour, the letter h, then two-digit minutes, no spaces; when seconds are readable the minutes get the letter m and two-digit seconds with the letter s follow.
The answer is 3h09
